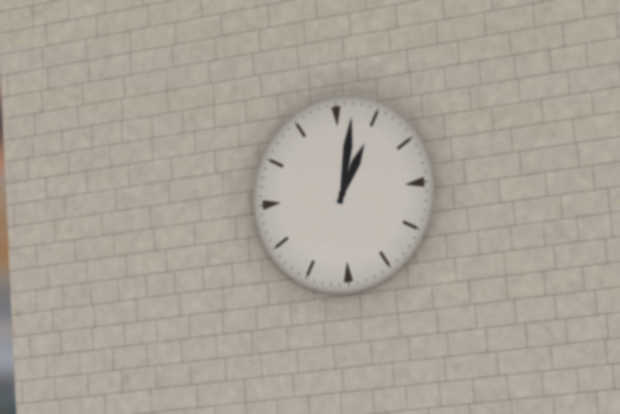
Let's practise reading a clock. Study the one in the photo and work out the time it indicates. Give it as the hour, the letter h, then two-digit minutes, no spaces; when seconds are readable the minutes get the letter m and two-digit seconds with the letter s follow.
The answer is 1h02
